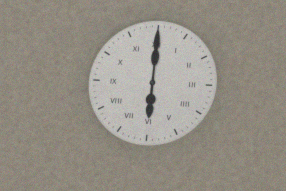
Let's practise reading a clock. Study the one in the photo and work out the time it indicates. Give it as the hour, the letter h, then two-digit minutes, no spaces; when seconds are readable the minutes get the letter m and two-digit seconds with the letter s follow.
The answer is 6h00
